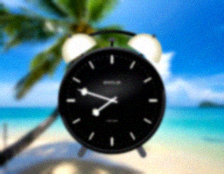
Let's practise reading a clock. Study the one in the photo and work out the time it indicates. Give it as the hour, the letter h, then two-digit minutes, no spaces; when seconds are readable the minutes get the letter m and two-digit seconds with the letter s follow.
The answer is 7h48
